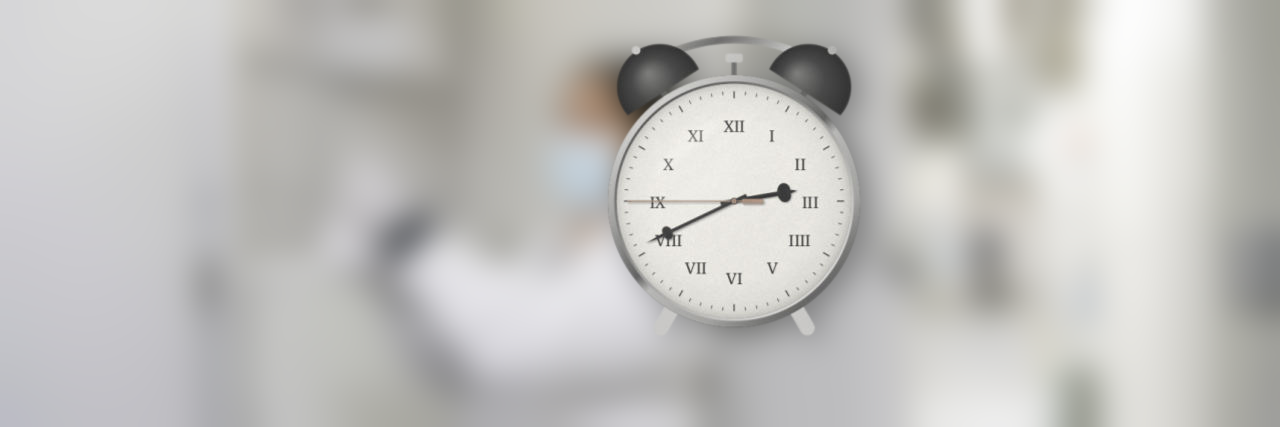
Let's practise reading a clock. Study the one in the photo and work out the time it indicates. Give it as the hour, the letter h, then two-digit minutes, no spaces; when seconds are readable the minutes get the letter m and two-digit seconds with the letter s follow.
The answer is 2h40m45s
